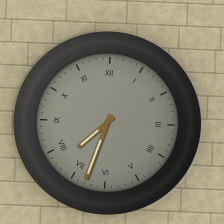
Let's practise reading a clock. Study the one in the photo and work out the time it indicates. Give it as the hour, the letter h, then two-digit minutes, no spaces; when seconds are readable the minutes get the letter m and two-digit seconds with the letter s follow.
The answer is 7h33
